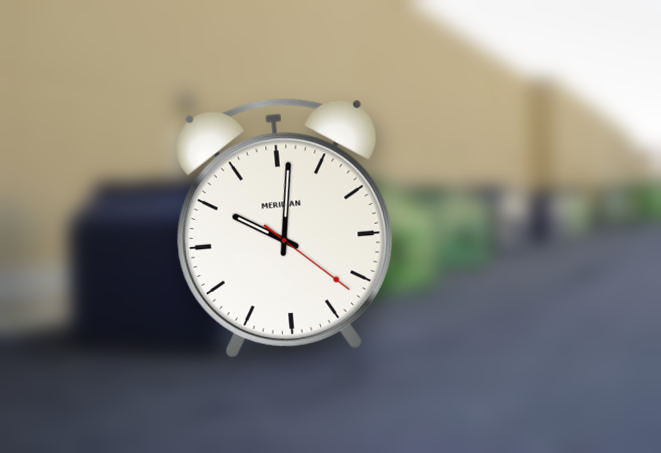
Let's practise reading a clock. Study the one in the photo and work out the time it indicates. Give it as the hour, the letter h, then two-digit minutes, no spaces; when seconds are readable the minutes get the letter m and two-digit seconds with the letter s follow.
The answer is 10h01m22s
